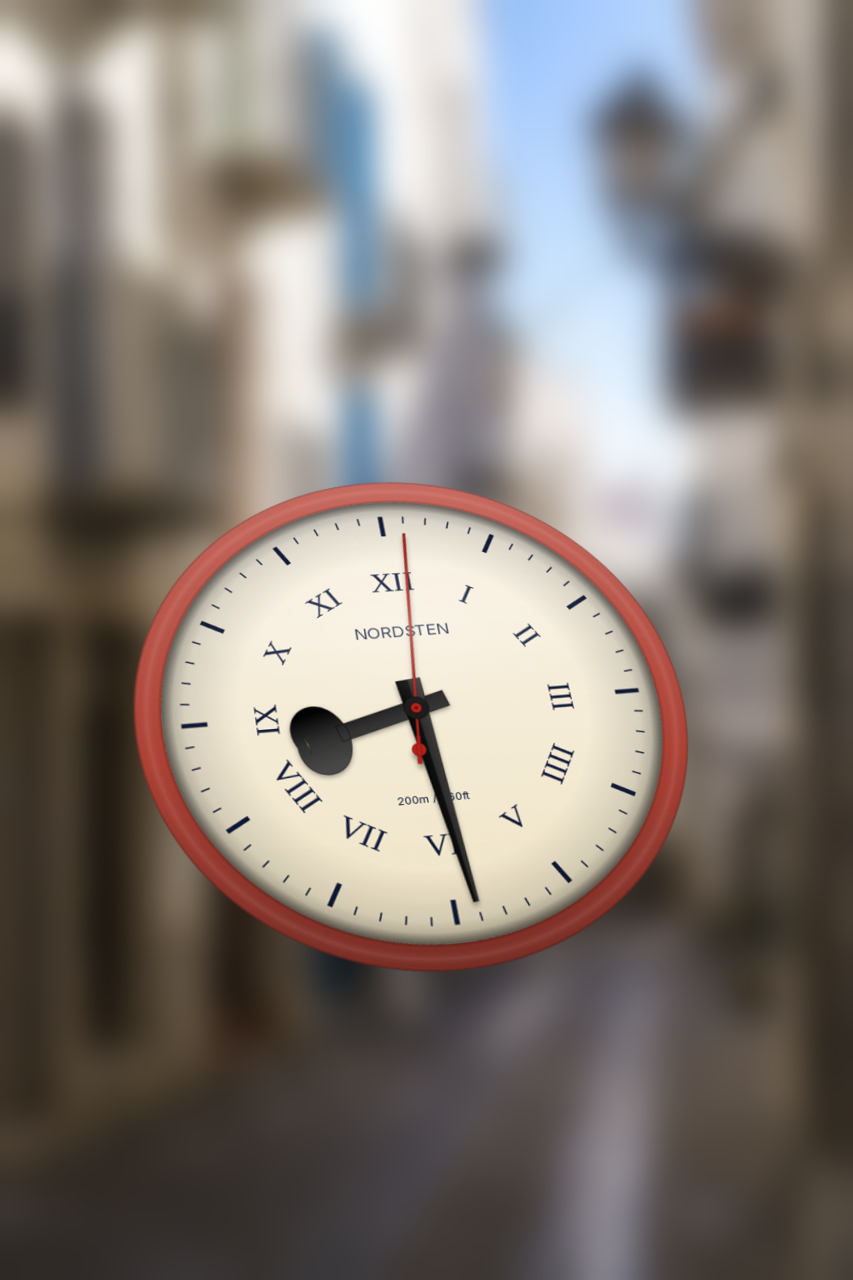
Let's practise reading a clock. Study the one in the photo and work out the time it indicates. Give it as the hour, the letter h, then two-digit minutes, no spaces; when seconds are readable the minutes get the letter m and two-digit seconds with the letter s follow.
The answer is 8h29m01s
